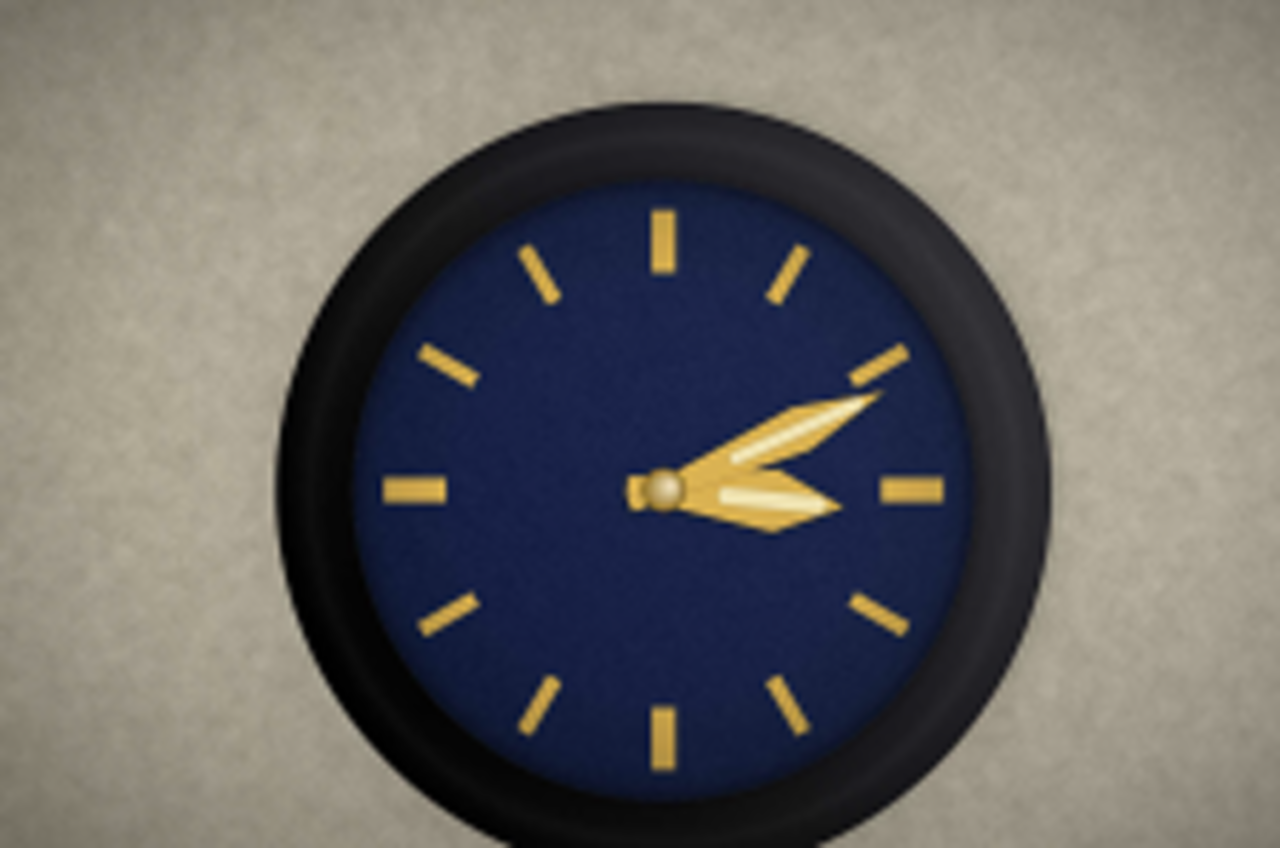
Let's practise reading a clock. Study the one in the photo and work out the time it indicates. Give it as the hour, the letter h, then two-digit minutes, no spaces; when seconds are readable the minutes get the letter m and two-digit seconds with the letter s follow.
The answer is 3h11
